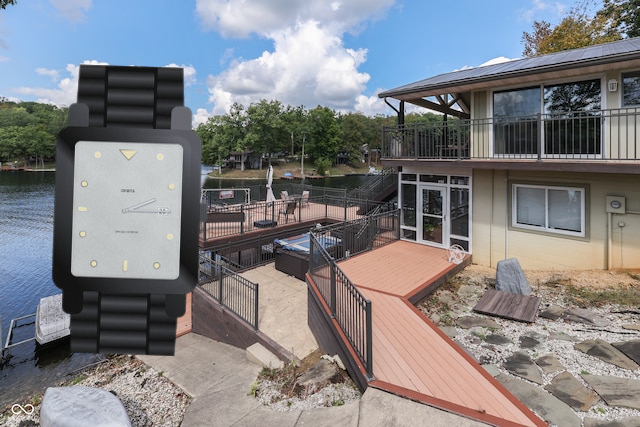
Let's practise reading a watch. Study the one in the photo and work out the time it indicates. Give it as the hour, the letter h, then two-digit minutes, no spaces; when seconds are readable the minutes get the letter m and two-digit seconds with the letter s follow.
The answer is 2h15
